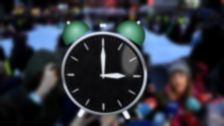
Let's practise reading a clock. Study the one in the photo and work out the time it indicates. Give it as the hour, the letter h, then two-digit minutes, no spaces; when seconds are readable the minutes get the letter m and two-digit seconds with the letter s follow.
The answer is 3h00
